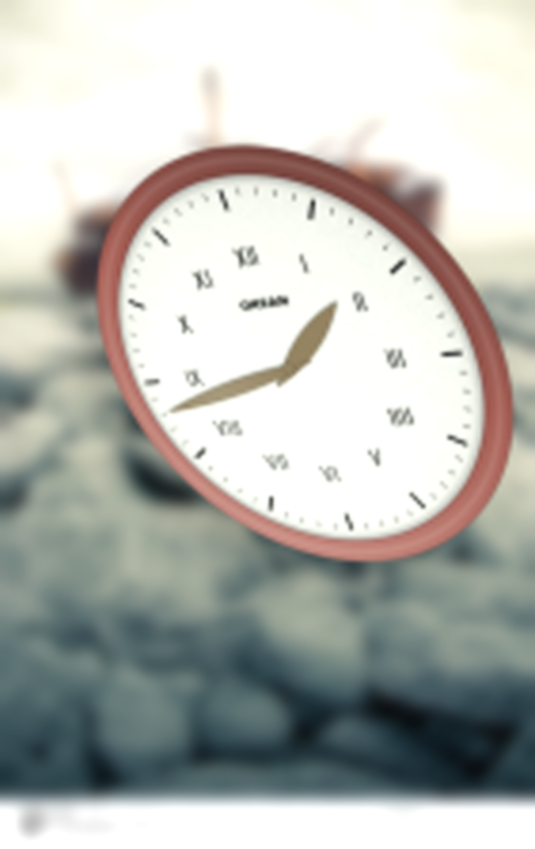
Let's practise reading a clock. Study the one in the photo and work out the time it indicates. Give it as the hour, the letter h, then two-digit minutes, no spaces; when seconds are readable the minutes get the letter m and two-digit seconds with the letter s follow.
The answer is 1h43
